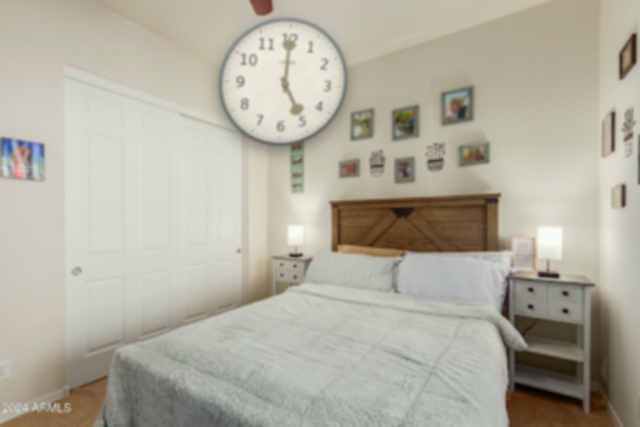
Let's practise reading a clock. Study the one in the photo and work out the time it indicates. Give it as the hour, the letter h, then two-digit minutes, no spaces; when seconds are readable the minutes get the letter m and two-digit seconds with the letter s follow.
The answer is 5h00
